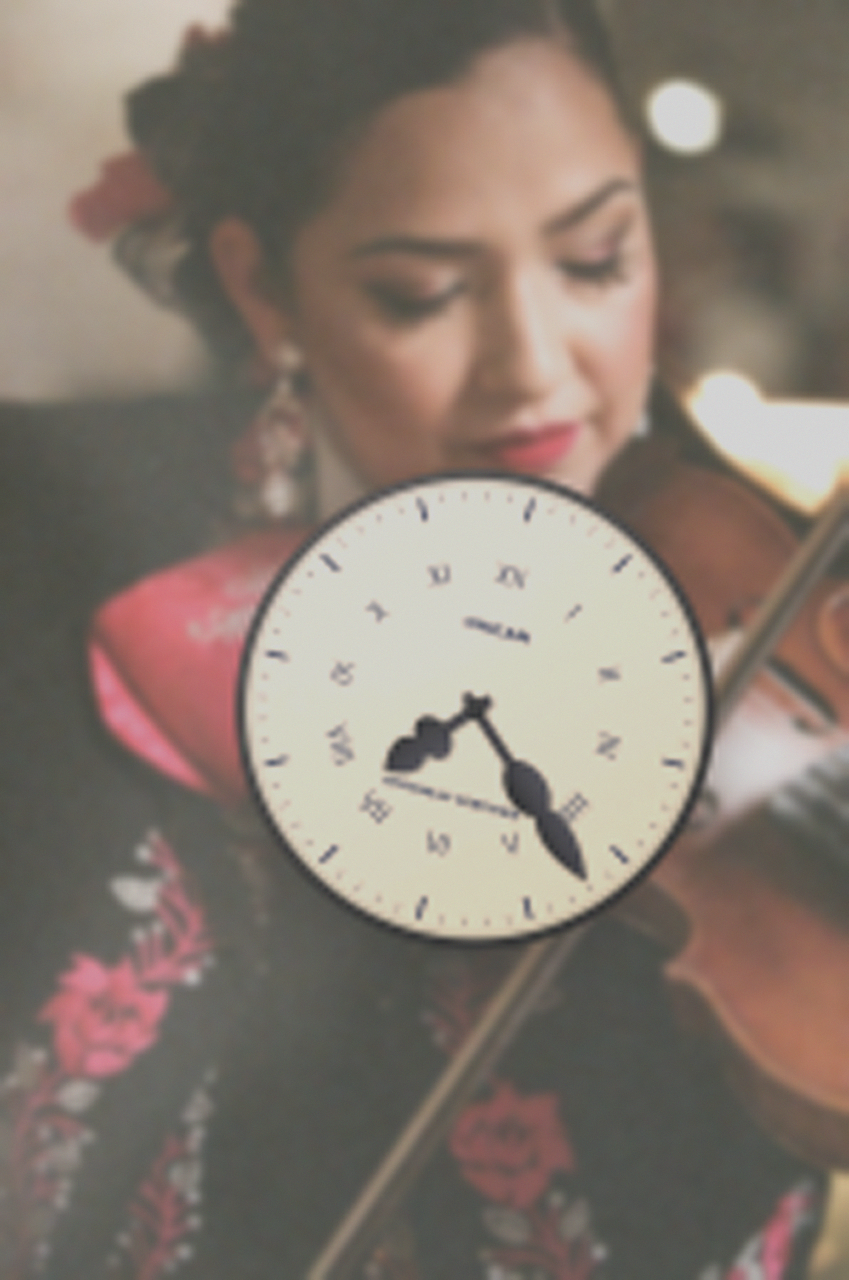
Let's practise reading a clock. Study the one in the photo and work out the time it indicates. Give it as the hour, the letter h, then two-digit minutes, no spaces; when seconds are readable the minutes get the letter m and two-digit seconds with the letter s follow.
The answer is 7h22
